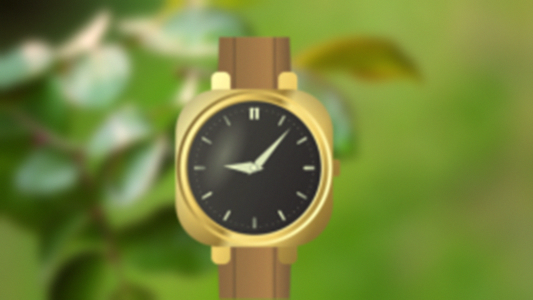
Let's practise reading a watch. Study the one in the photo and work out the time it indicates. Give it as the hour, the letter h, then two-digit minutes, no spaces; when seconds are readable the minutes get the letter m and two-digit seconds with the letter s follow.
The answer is 9h07
